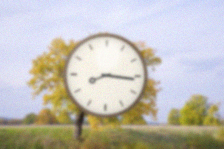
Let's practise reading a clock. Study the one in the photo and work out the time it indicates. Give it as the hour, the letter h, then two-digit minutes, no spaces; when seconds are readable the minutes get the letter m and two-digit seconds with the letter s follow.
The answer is 8h16
